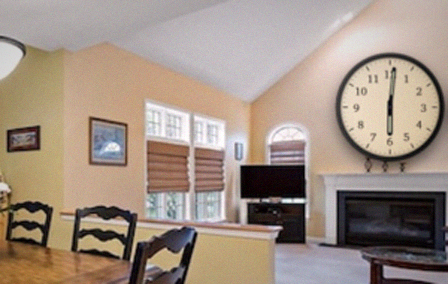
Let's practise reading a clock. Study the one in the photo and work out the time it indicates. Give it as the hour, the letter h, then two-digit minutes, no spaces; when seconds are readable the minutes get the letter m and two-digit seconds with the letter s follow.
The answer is 6h01
